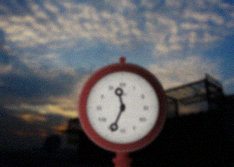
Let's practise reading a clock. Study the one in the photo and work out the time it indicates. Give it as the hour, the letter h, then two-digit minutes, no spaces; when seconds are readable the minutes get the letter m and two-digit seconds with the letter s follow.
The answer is 11h34
